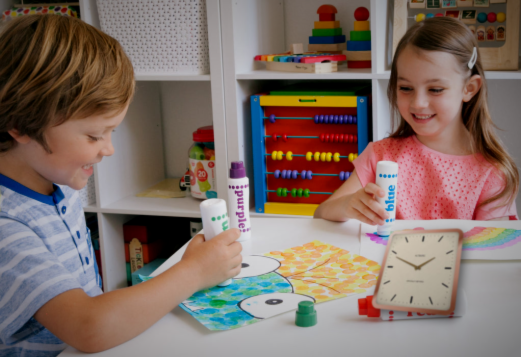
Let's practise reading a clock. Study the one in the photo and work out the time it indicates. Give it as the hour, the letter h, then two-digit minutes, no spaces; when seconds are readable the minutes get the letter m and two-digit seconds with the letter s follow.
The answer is 1h49
